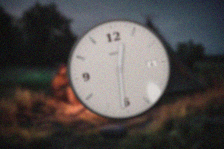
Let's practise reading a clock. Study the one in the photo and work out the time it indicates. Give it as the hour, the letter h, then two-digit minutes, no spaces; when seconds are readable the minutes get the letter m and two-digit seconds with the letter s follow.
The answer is 12h31
